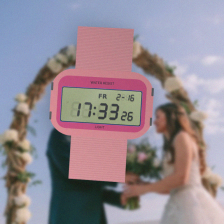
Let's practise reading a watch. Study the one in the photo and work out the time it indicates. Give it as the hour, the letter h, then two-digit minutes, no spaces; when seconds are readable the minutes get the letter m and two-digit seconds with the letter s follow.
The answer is 17h33m26s
